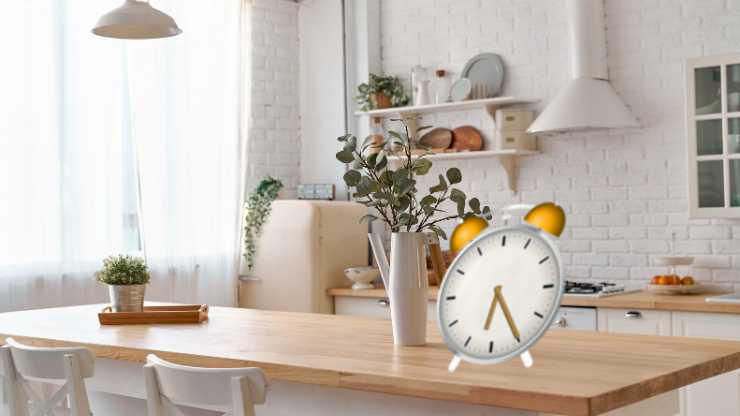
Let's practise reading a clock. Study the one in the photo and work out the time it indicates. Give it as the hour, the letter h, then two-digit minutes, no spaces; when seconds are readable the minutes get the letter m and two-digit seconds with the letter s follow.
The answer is 6h25
